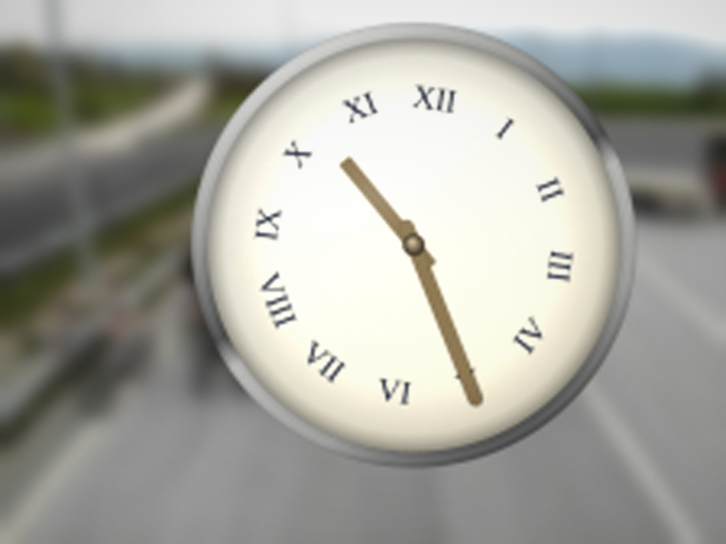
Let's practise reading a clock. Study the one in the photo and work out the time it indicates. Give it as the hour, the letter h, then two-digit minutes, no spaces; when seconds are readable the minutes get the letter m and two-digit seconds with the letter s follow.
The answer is 10h25
